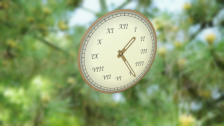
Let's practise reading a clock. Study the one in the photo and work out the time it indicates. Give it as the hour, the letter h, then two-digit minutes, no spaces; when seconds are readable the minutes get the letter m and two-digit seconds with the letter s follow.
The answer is 1h24
